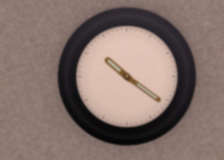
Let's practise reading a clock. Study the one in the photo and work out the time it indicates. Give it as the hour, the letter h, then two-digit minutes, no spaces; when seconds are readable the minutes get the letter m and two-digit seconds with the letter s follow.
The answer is 10h21
